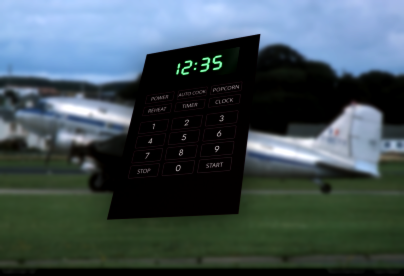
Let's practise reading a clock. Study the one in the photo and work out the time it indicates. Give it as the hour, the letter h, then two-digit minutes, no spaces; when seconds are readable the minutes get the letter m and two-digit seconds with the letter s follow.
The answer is 12h35
